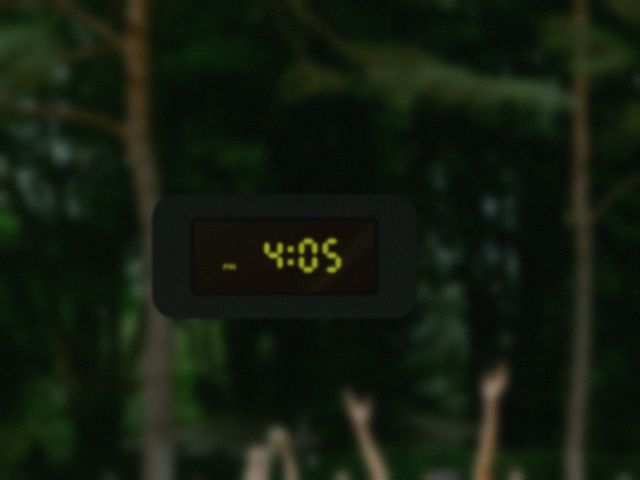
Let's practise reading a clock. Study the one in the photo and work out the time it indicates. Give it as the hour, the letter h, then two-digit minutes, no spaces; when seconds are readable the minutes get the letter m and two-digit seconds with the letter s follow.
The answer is 4h05
